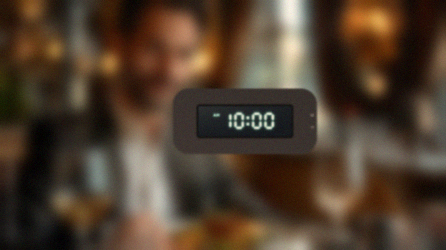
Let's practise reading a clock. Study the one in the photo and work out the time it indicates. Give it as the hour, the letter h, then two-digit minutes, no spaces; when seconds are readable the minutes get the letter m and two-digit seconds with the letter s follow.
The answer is 10h00
